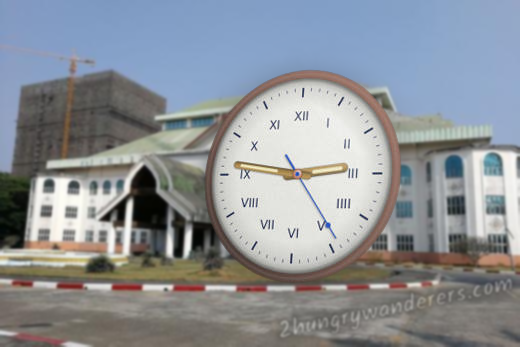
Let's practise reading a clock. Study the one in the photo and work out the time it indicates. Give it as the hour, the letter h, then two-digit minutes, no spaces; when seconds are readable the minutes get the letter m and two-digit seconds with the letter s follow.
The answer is 2h46m24s
